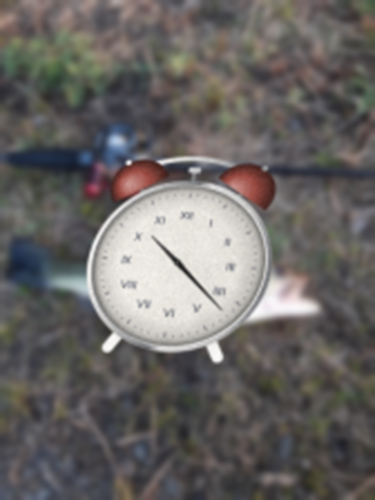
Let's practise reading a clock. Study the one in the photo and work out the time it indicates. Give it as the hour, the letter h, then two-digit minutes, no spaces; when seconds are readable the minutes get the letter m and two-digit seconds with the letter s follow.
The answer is 10h22
